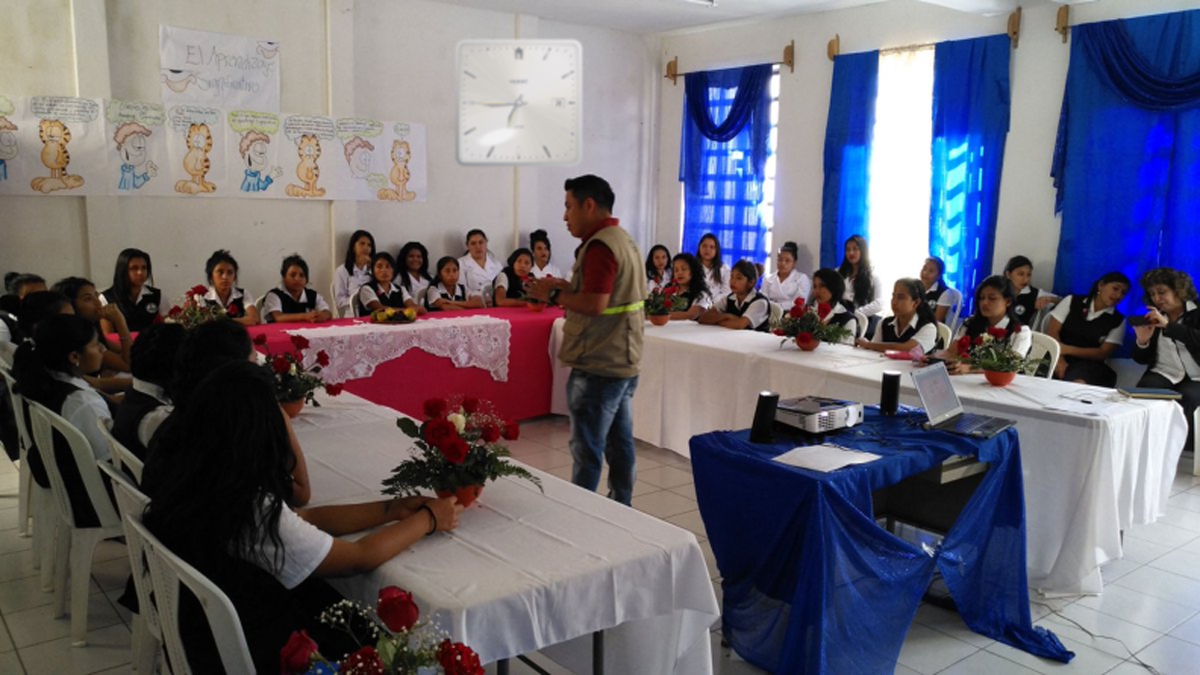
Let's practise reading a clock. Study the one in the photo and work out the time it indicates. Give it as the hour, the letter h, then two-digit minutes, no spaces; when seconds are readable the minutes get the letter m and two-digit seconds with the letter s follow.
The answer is 6h45
